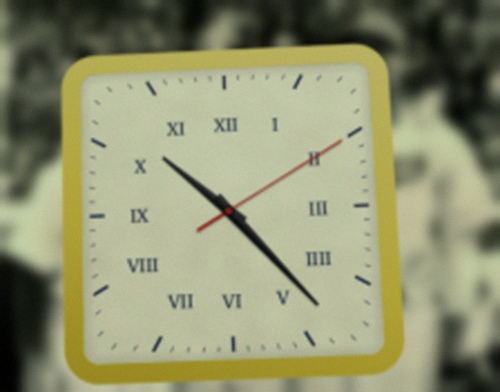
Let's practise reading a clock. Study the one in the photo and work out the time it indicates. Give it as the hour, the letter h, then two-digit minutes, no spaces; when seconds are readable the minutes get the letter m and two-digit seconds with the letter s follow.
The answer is 10h23m10s
